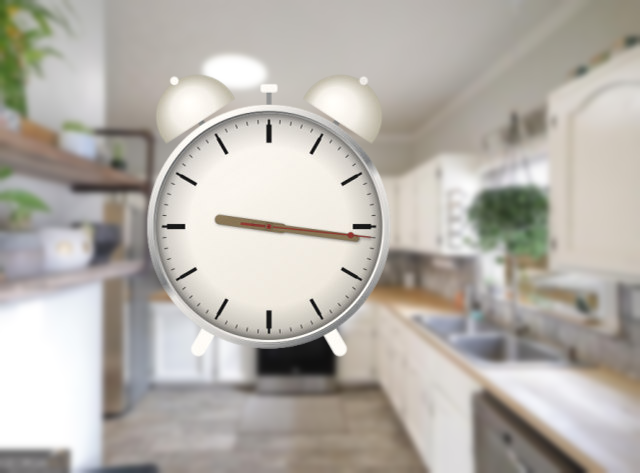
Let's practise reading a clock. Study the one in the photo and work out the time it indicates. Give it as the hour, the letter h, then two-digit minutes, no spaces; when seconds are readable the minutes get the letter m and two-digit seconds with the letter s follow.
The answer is 9h16m16s
